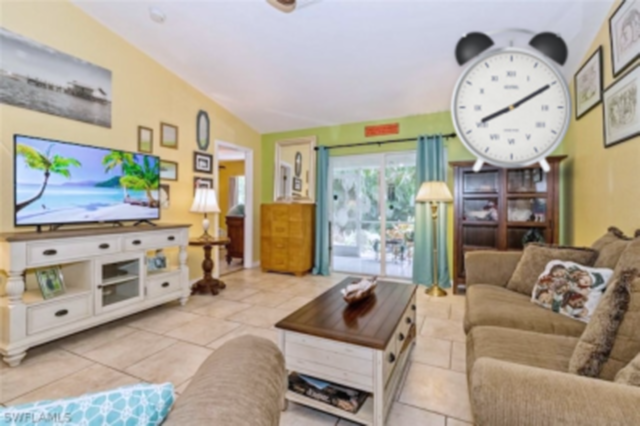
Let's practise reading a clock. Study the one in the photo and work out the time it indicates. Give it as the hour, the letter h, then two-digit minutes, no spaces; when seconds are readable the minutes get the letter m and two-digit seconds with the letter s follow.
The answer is 8h10
